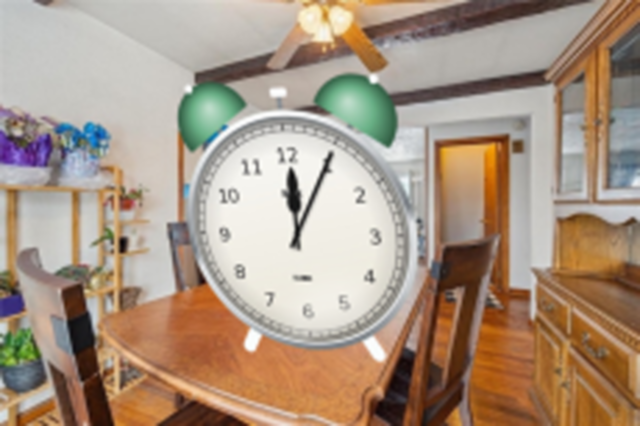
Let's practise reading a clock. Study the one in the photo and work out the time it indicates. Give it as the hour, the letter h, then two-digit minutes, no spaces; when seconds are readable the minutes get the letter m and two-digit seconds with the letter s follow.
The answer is 12h05
